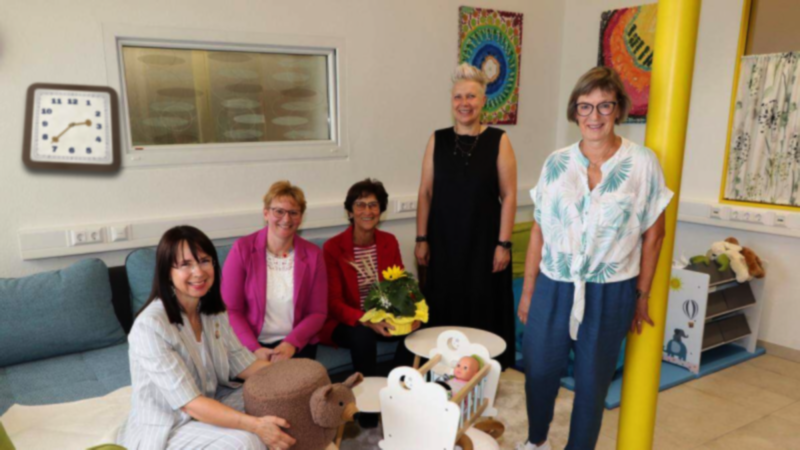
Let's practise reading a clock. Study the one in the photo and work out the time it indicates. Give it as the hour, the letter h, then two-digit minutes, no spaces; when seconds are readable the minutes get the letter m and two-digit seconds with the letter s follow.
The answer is 2h37
